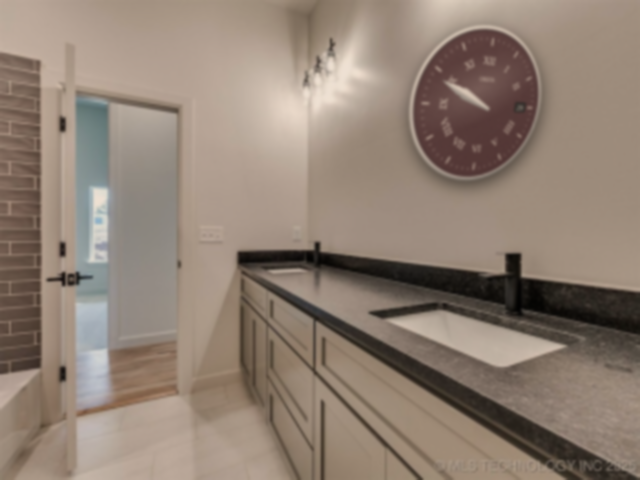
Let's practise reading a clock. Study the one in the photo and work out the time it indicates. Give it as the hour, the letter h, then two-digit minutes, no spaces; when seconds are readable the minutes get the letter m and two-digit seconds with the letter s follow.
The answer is 9h49
